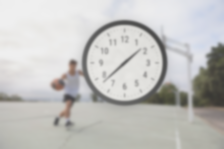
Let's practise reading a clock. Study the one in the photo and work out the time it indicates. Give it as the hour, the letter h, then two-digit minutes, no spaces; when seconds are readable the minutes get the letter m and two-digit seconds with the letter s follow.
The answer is 1h38
